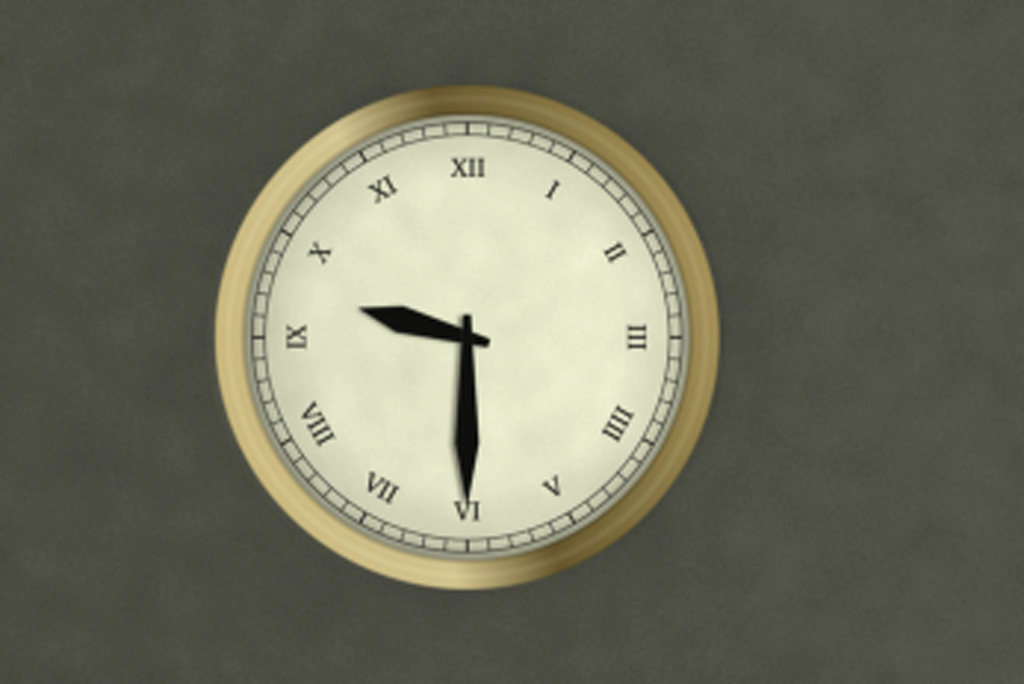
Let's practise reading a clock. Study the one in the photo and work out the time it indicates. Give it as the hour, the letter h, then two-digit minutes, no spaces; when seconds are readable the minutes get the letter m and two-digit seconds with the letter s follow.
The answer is 9h30
